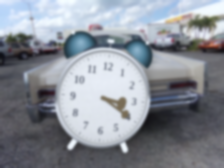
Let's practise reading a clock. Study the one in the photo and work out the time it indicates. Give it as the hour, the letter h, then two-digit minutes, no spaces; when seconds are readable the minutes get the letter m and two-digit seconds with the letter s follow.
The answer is 3h20
